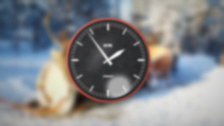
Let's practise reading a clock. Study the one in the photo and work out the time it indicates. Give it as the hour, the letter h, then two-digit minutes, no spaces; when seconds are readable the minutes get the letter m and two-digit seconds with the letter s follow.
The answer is 1h54
